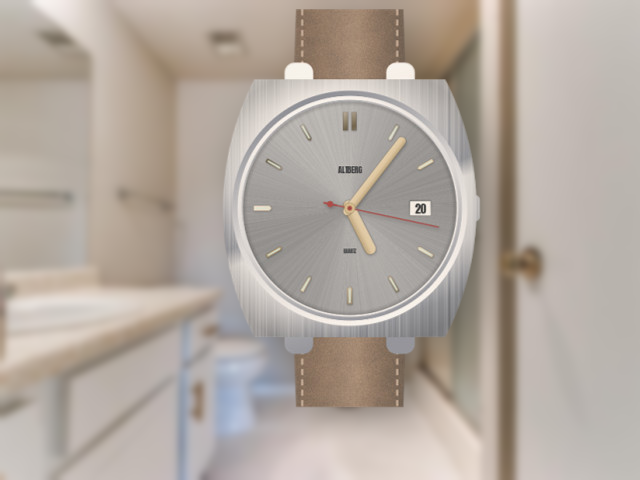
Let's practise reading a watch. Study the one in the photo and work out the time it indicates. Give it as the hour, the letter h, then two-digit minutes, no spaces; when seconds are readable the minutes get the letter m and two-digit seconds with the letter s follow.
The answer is 5h06m17s
